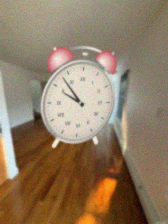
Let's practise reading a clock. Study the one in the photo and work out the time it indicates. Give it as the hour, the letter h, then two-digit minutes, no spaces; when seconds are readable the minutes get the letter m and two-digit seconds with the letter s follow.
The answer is 9h53
